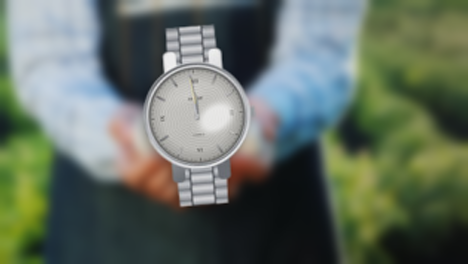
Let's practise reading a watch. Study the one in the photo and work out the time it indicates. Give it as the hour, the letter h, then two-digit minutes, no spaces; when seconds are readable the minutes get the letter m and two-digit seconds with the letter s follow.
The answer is 11h59
